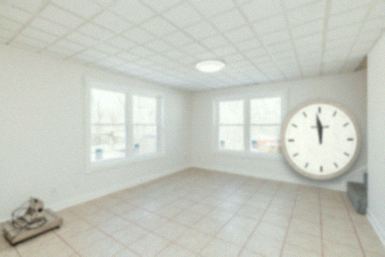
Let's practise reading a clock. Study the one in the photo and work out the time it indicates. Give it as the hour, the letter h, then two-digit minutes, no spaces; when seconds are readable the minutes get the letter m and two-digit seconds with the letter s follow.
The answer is 11h59
